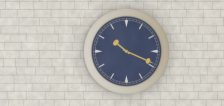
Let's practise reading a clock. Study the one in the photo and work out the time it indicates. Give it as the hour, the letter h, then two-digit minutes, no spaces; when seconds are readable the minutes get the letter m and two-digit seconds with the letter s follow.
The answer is 10h19
